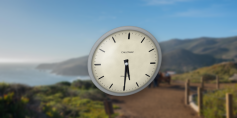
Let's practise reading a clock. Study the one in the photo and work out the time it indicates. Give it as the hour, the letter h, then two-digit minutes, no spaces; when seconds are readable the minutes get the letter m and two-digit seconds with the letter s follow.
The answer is 5h30
